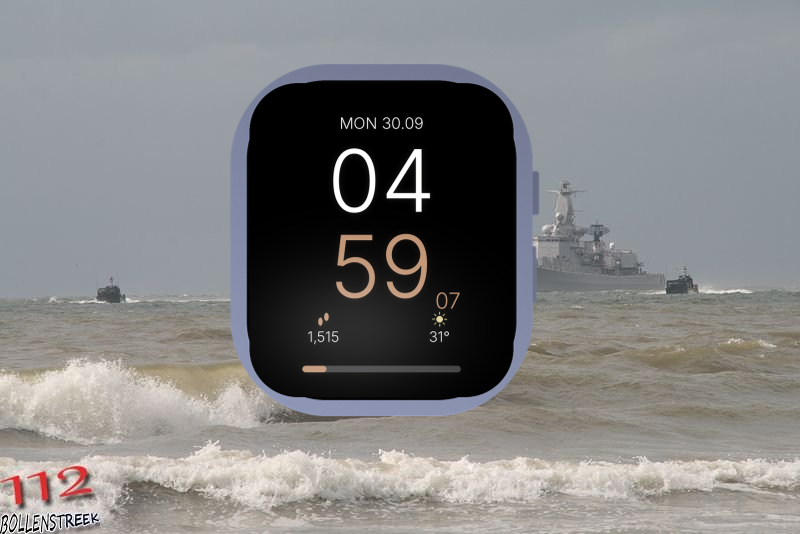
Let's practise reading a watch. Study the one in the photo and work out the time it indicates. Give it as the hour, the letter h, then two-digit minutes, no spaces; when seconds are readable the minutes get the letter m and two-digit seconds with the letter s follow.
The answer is 4h59m07s
